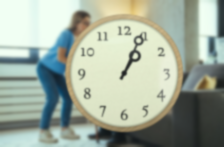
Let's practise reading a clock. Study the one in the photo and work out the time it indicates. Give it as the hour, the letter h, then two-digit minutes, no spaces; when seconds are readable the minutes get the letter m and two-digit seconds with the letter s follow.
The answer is 1h04
